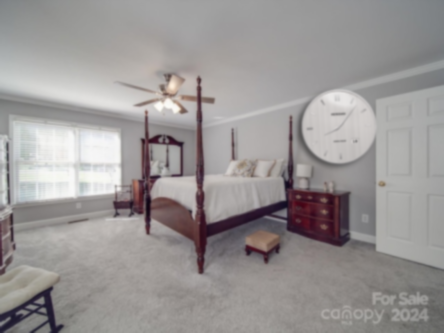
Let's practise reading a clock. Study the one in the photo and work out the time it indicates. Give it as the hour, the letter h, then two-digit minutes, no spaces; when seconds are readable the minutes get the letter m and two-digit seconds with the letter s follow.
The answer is 8h07
